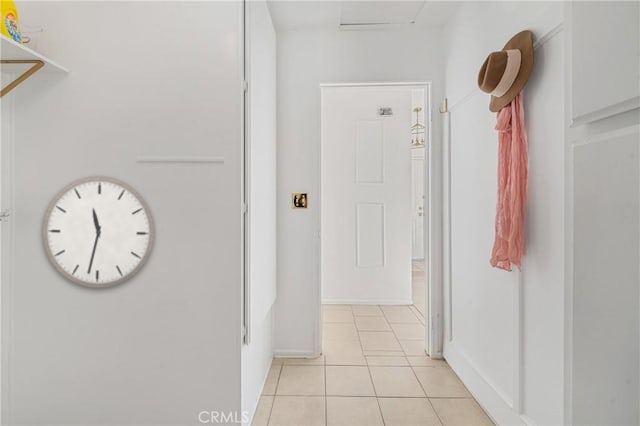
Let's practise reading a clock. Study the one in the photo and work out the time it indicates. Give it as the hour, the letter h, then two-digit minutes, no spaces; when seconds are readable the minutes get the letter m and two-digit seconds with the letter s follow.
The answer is 11h32
